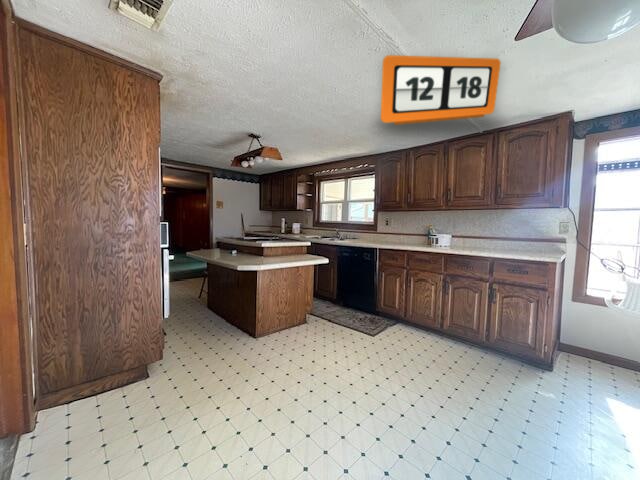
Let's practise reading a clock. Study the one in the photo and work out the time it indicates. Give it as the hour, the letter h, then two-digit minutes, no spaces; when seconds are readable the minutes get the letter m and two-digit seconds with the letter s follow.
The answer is 12h18
